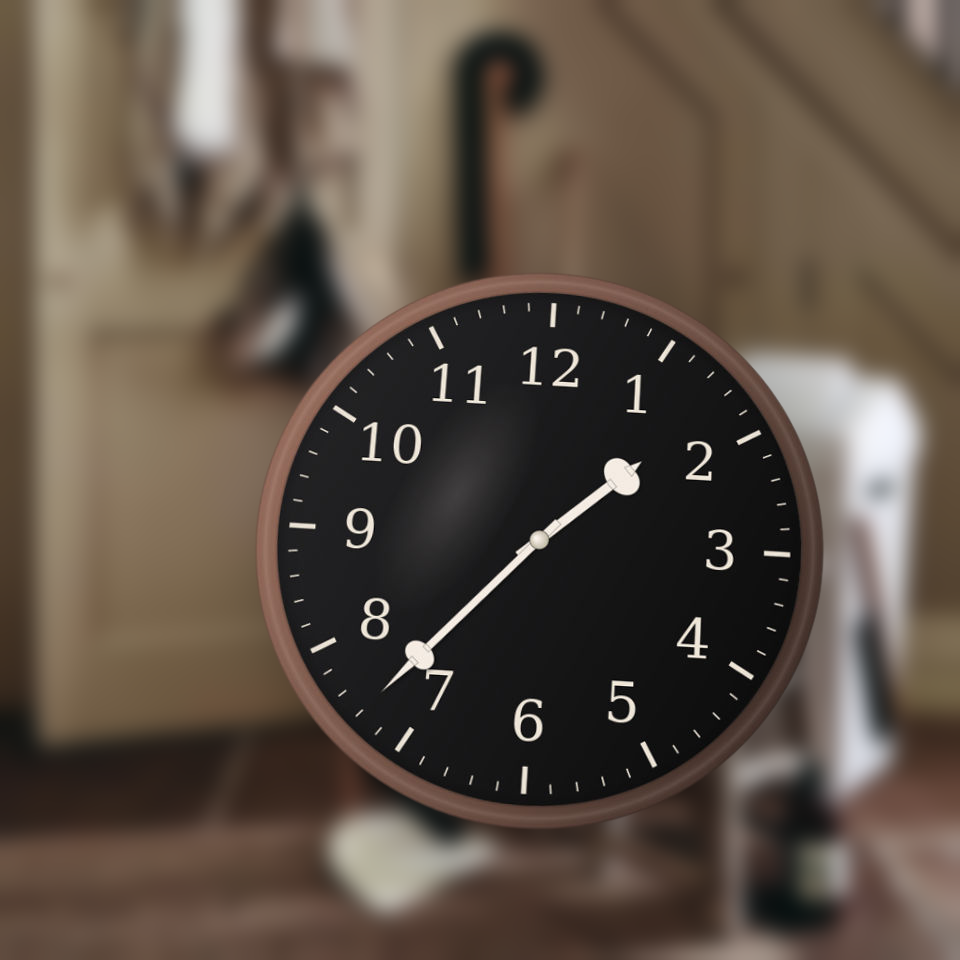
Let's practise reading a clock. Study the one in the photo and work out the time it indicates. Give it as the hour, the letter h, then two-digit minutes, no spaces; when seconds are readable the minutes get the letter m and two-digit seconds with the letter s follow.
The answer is 1h37
